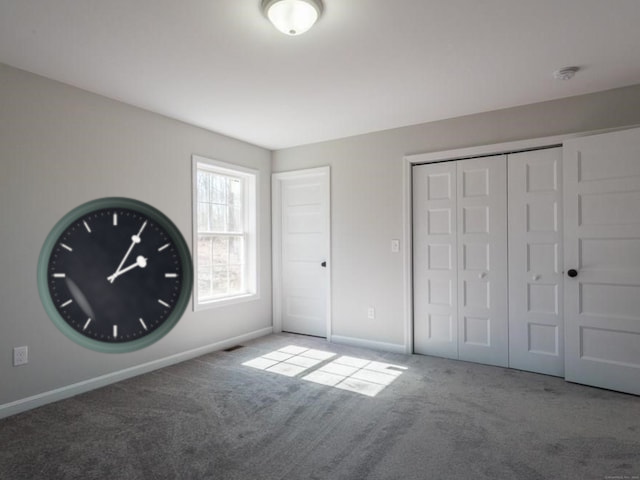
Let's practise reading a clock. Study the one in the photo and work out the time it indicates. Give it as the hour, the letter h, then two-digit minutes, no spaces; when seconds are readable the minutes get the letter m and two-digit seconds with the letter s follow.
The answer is 2h05
